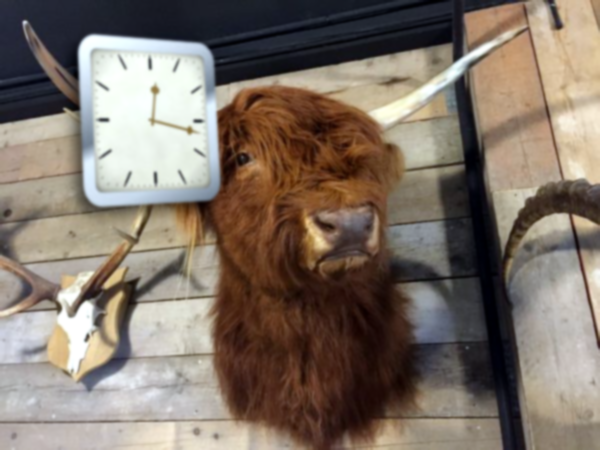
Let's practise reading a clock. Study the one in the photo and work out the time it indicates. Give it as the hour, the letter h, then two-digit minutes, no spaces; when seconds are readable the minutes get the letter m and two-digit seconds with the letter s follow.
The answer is 12h17
